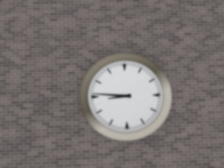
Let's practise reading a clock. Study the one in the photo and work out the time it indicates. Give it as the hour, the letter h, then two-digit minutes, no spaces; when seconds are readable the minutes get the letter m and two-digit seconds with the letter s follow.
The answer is 8h46
